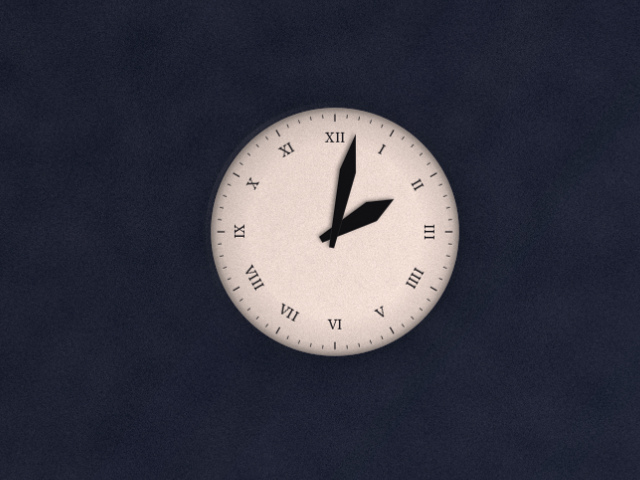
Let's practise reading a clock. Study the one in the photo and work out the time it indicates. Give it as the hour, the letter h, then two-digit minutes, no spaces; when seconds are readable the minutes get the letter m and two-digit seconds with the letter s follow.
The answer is 2h02
